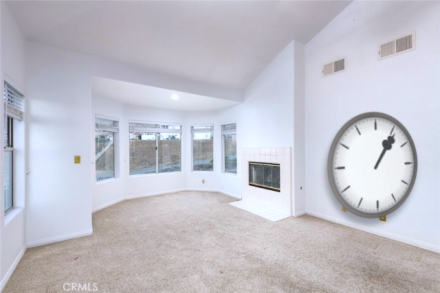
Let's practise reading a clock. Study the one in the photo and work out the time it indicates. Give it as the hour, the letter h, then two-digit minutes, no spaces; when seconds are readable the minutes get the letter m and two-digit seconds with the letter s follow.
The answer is 1h06
